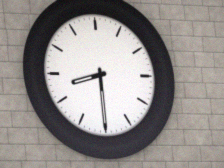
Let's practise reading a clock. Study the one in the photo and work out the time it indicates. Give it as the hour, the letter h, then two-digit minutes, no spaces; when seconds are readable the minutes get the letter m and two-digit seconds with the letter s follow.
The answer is 8h30
